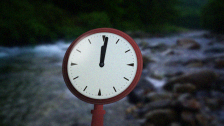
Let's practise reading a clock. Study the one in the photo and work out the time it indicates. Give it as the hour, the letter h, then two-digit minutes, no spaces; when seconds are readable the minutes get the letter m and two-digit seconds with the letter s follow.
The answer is 12h01
